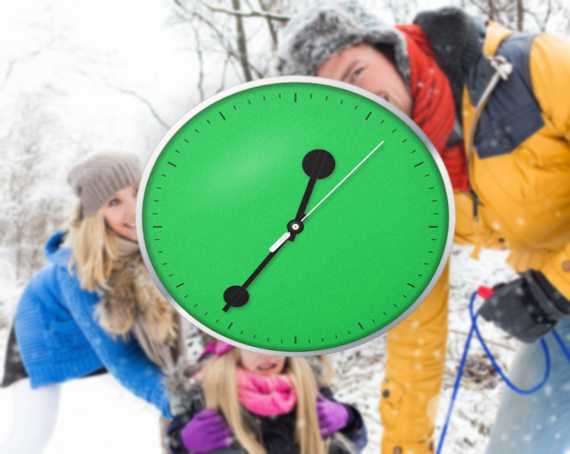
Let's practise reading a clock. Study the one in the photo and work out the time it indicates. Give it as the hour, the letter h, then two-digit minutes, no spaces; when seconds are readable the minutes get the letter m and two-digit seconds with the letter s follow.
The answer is 12h36m07s
